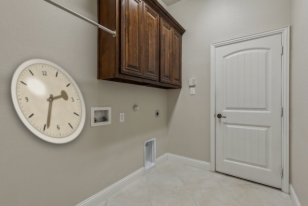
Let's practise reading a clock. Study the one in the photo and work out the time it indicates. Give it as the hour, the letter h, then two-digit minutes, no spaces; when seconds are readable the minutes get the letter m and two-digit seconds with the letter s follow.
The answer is 2h34
